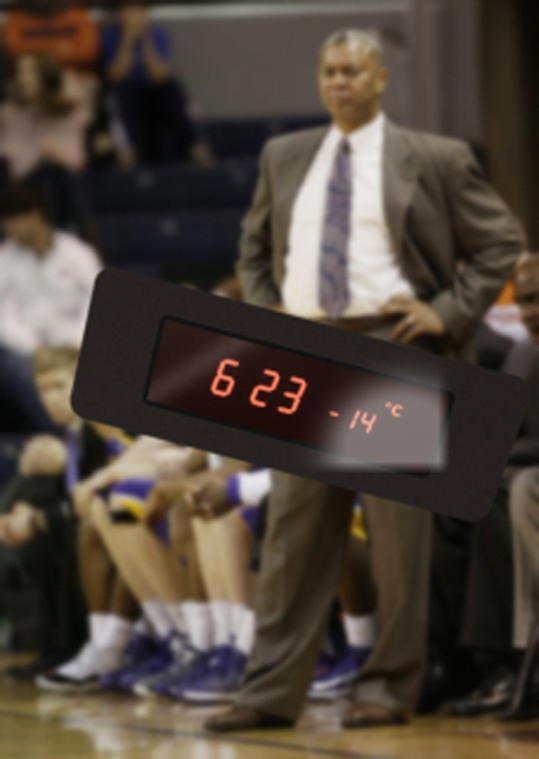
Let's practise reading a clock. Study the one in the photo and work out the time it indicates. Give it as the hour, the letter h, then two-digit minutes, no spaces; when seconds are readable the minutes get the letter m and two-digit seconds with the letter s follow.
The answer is 6h23
